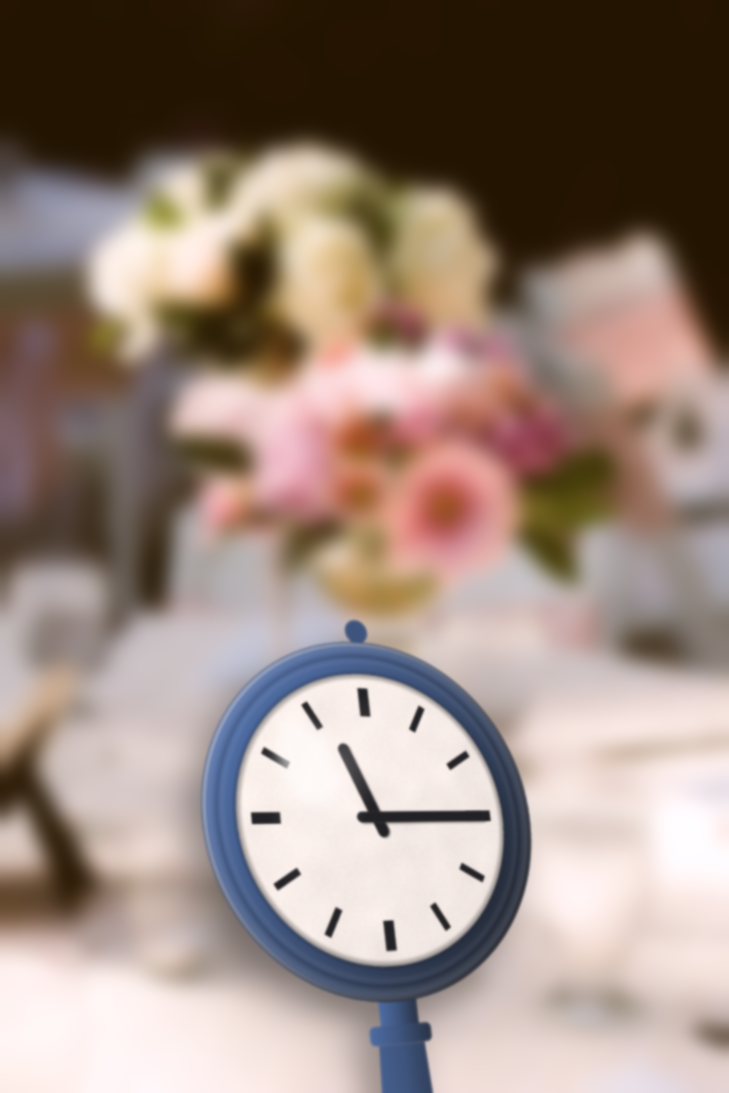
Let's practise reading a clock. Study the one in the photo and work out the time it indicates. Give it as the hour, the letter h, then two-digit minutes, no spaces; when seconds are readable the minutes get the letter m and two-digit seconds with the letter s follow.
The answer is 11h15
